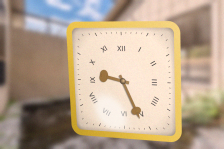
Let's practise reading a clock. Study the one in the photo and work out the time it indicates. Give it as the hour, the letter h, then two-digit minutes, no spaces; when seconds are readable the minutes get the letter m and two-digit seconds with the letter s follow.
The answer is 9h26
